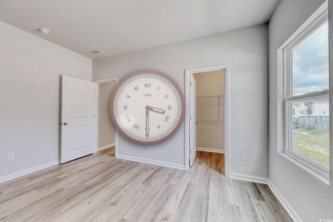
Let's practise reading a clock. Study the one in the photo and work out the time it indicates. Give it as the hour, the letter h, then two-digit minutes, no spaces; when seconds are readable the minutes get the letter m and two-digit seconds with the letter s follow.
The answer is 3h30
